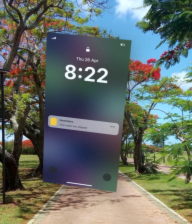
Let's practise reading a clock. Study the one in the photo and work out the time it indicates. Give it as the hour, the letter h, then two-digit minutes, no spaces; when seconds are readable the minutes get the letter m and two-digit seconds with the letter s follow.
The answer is 8h22
